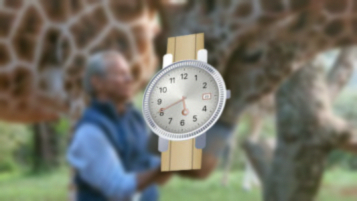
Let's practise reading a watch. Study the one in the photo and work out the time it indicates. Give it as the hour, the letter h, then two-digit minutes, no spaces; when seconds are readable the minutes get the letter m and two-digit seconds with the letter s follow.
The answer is 5h41
